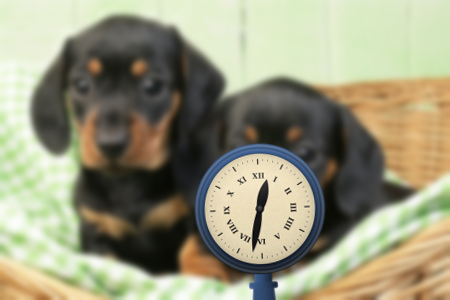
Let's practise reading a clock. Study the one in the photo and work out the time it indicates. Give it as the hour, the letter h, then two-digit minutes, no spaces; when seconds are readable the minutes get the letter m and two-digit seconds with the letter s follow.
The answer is 12h32
